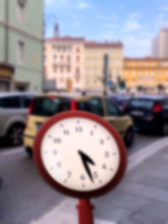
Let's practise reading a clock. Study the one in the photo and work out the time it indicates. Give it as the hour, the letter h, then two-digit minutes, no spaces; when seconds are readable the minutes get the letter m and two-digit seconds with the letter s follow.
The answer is 4h27
